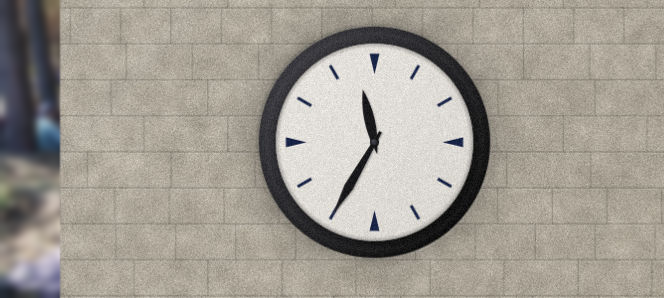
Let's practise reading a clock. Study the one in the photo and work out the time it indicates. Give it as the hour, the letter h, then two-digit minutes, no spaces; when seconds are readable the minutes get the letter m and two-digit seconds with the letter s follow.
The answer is 11h35
